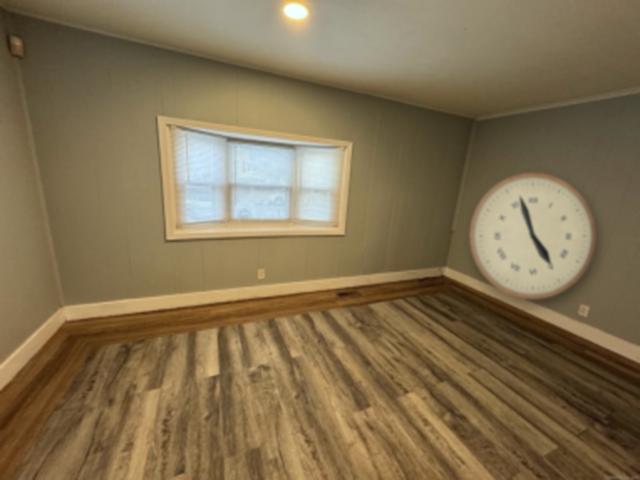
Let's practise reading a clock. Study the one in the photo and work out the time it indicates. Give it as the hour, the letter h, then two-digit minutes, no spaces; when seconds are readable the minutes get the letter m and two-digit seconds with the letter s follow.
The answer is 4h57
